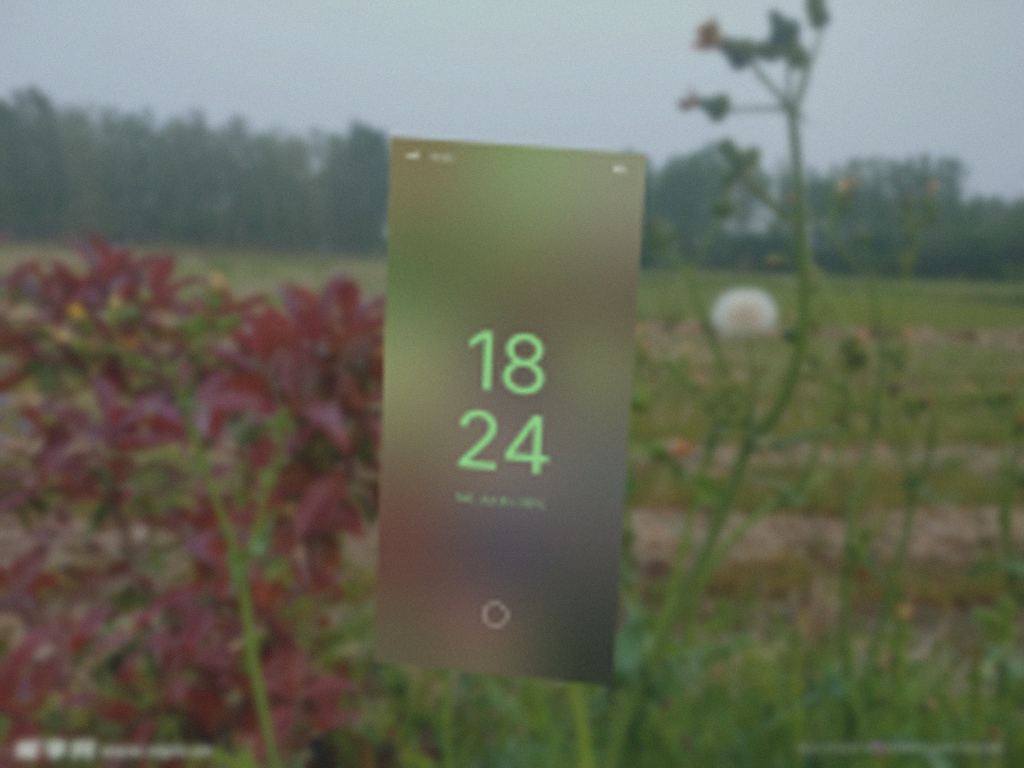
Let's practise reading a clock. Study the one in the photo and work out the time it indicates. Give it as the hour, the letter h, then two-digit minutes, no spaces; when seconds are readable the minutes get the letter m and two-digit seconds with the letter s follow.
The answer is 18h24
